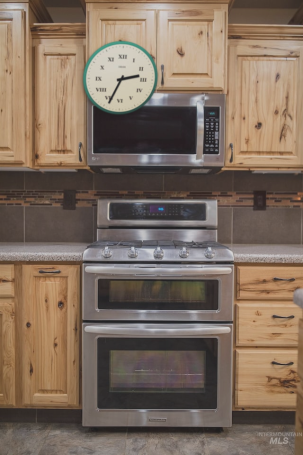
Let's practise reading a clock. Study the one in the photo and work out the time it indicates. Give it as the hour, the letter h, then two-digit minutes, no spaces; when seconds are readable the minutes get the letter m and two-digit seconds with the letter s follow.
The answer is 2h34
